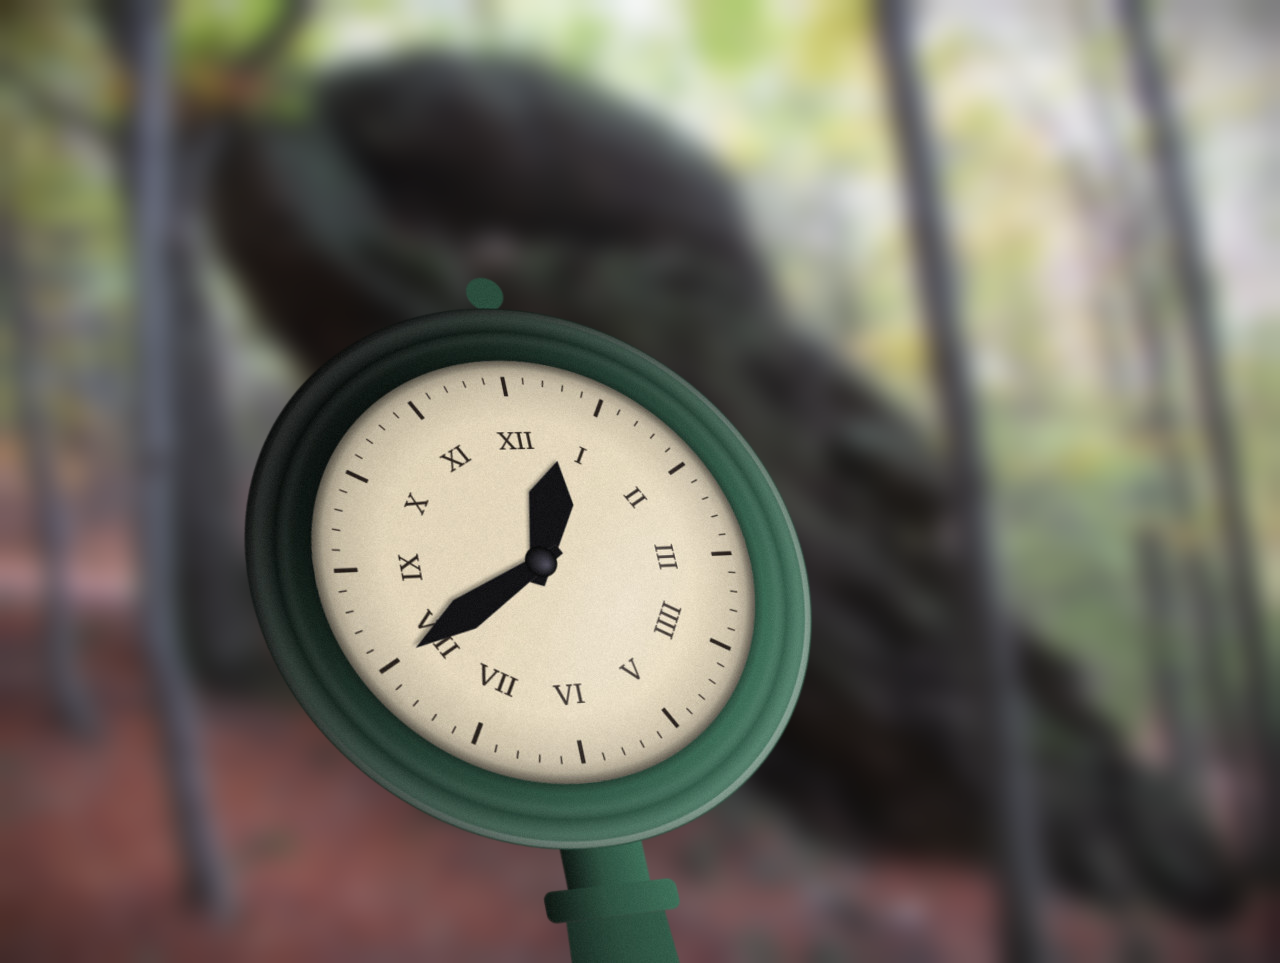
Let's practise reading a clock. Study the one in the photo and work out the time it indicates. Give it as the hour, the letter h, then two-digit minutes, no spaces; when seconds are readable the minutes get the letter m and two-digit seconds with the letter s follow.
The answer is 12h40
